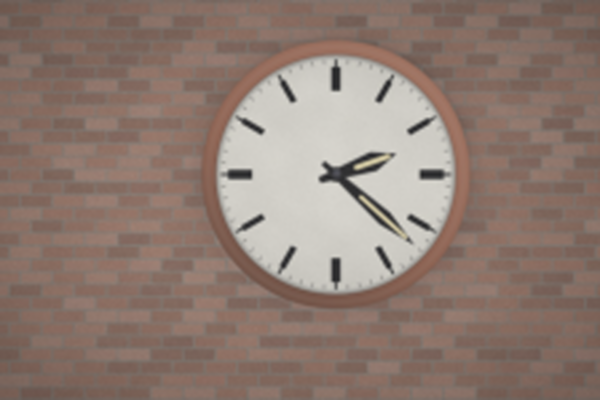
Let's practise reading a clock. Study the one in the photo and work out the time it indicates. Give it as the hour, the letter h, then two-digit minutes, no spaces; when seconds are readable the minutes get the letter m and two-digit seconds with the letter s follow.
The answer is 2h22
